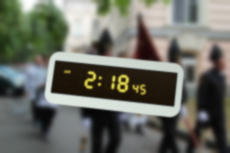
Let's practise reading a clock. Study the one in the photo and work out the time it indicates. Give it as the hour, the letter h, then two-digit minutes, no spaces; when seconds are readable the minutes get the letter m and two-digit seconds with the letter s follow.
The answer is 2h18
